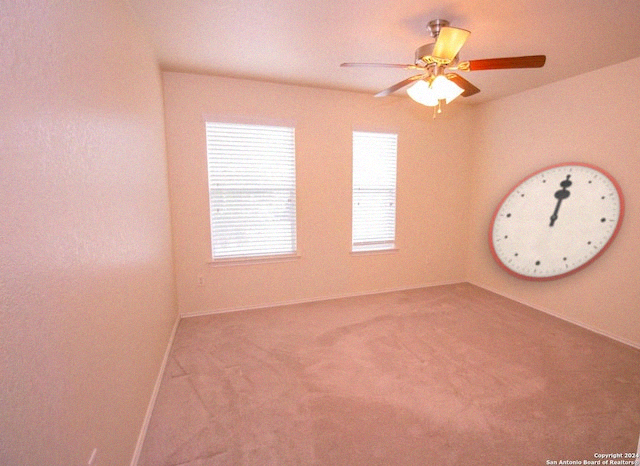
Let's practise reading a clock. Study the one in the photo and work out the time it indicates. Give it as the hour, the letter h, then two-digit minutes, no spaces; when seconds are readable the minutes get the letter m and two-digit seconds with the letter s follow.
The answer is 12h00
